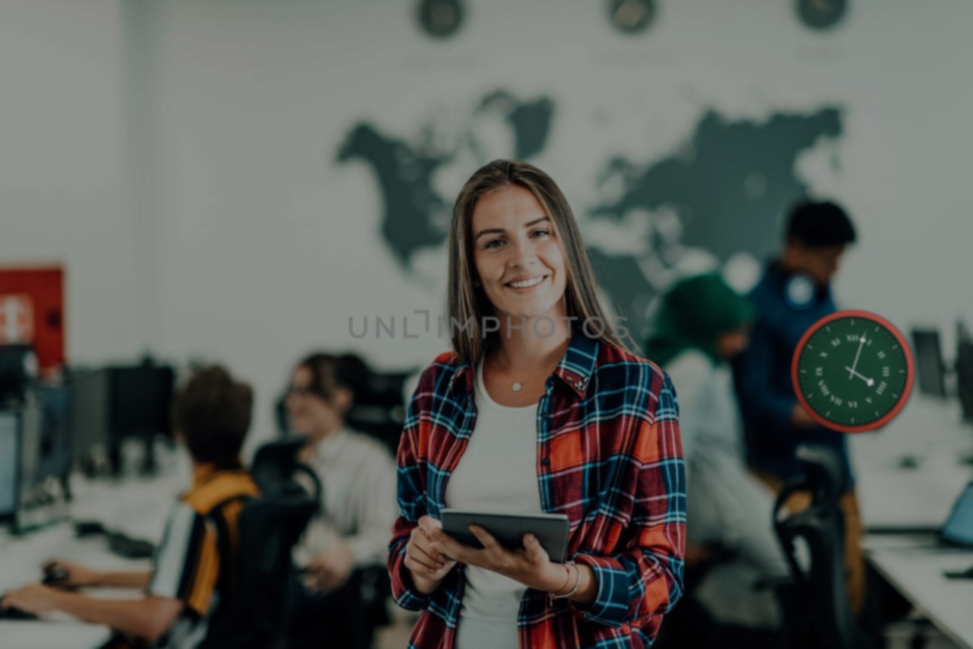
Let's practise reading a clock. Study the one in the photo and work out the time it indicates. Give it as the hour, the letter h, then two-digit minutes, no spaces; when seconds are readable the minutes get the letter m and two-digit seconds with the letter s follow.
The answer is 4h03
